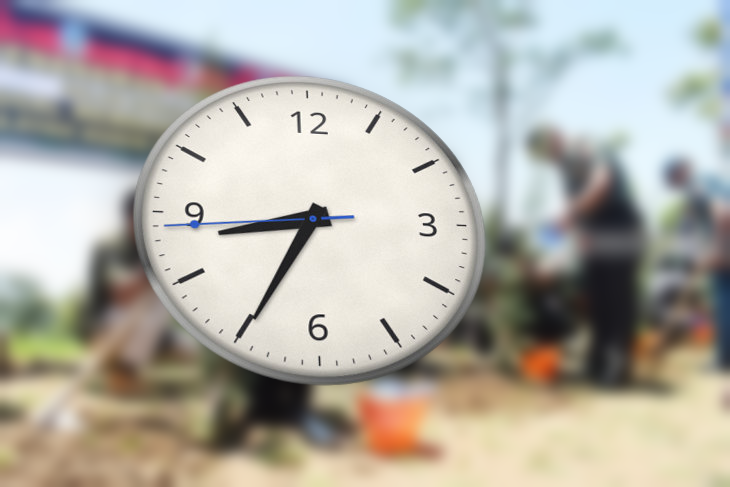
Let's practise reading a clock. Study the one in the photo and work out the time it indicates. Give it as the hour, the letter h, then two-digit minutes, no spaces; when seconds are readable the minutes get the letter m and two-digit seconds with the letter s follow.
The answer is 8h34m44s
